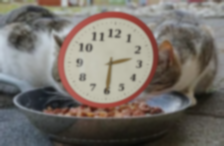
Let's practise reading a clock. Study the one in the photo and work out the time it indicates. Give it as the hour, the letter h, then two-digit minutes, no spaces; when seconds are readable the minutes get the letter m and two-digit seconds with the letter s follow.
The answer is 2h30
